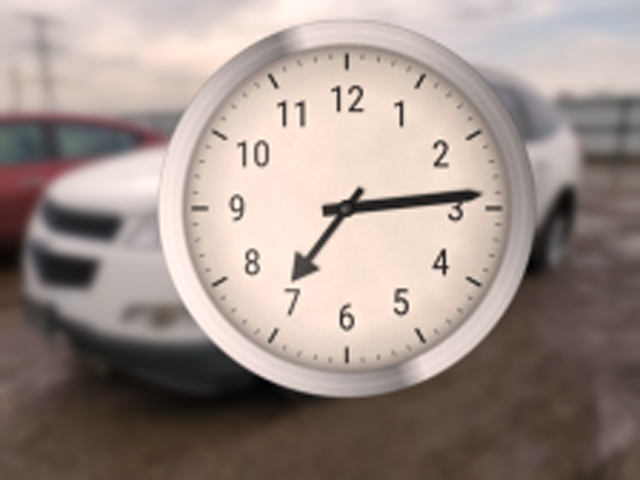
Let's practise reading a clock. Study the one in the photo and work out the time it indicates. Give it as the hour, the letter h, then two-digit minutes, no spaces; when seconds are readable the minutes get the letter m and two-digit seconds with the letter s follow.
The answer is 7h14
